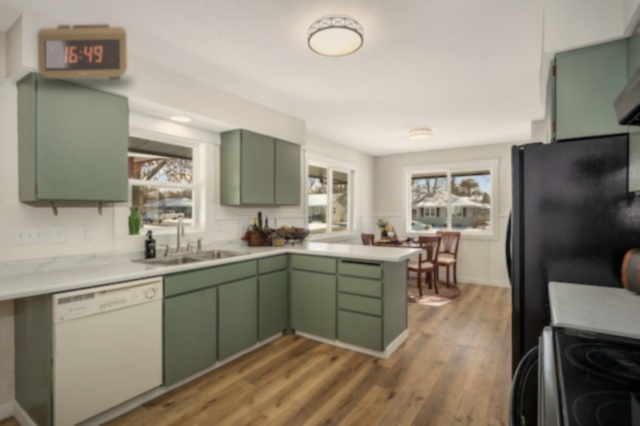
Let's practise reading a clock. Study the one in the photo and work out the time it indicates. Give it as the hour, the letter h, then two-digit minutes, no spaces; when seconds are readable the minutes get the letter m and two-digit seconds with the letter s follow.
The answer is 16h49
